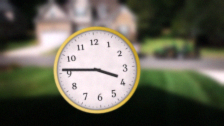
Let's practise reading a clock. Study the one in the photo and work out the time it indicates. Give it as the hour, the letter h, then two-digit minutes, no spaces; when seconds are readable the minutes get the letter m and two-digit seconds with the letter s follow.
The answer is 3h46
